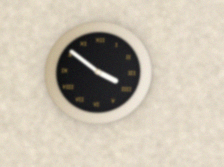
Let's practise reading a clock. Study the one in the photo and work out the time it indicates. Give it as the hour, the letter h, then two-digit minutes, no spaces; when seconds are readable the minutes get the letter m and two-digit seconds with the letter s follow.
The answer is 3h51
